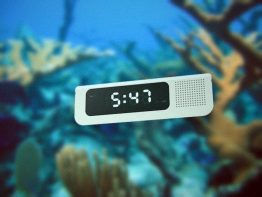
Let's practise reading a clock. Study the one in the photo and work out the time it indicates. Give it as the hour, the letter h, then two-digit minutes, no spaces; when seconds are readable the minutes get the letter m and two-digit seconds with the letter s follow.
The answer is 5h47
